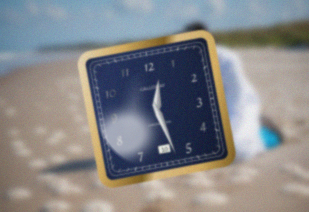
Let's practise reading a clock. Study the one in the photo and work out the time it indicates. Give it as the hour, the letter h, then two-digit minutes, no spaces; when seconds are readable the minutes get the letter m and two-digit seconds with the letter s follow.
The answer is 12h28
